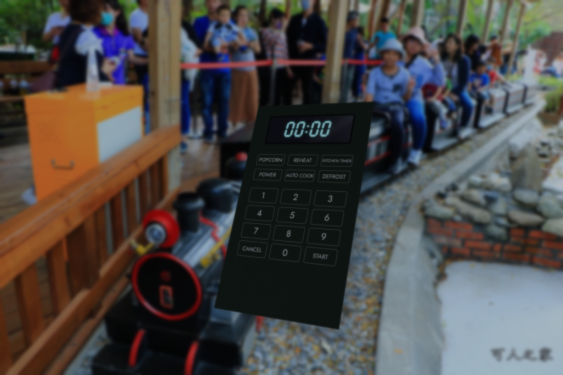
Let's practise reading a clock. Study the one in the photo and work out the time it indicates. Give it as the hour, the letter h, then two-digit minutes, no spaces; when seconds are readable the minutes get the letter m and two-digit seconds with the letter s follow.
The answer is 0h00
